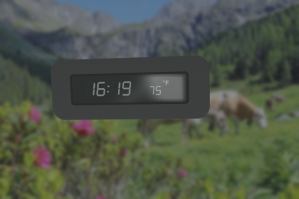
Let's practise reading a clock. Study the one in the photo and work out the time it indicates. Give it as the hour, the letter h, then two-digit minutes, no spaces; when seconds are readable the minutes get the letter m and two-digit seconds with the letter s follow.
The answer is 16h19
